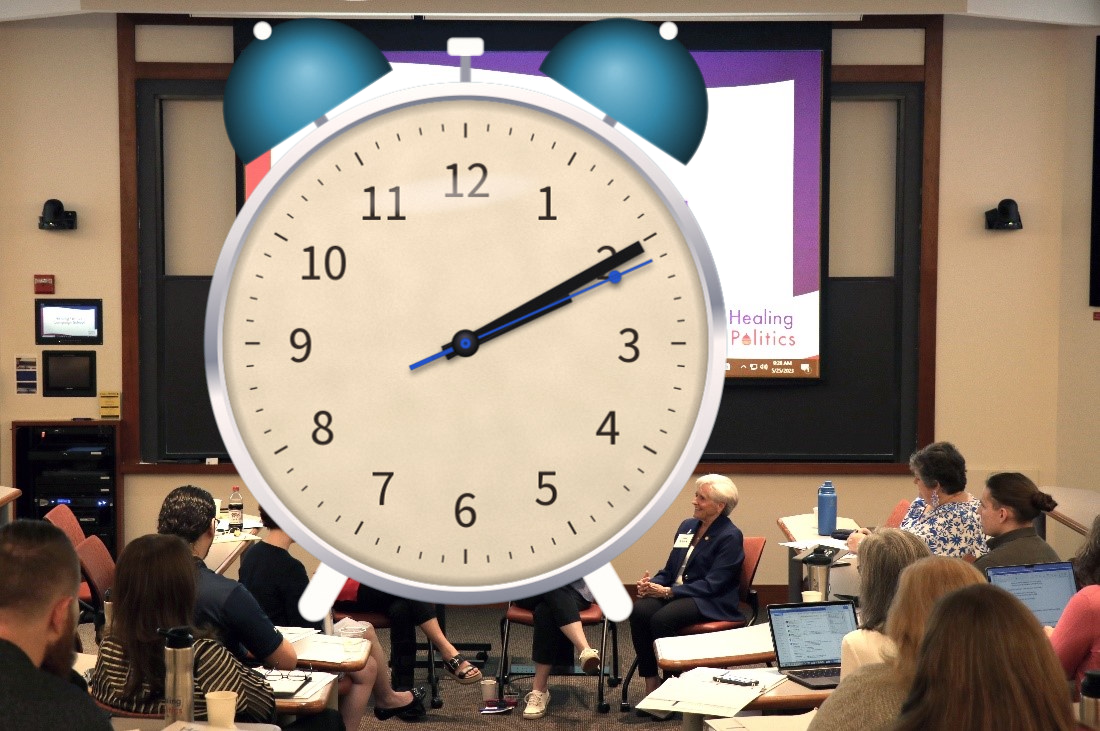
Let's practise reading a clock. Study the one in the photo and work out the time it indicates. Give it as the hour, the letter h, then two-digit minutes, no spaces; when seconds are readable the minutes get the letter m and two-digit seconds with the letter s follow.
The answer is 2h10m11s
